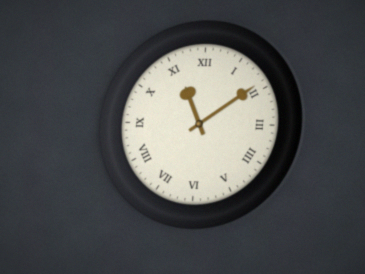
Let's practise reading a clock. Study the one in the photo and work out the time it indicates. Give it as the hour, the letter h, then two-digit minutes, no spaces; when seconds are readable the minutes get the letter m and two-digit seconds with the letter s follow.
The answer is 11h09
